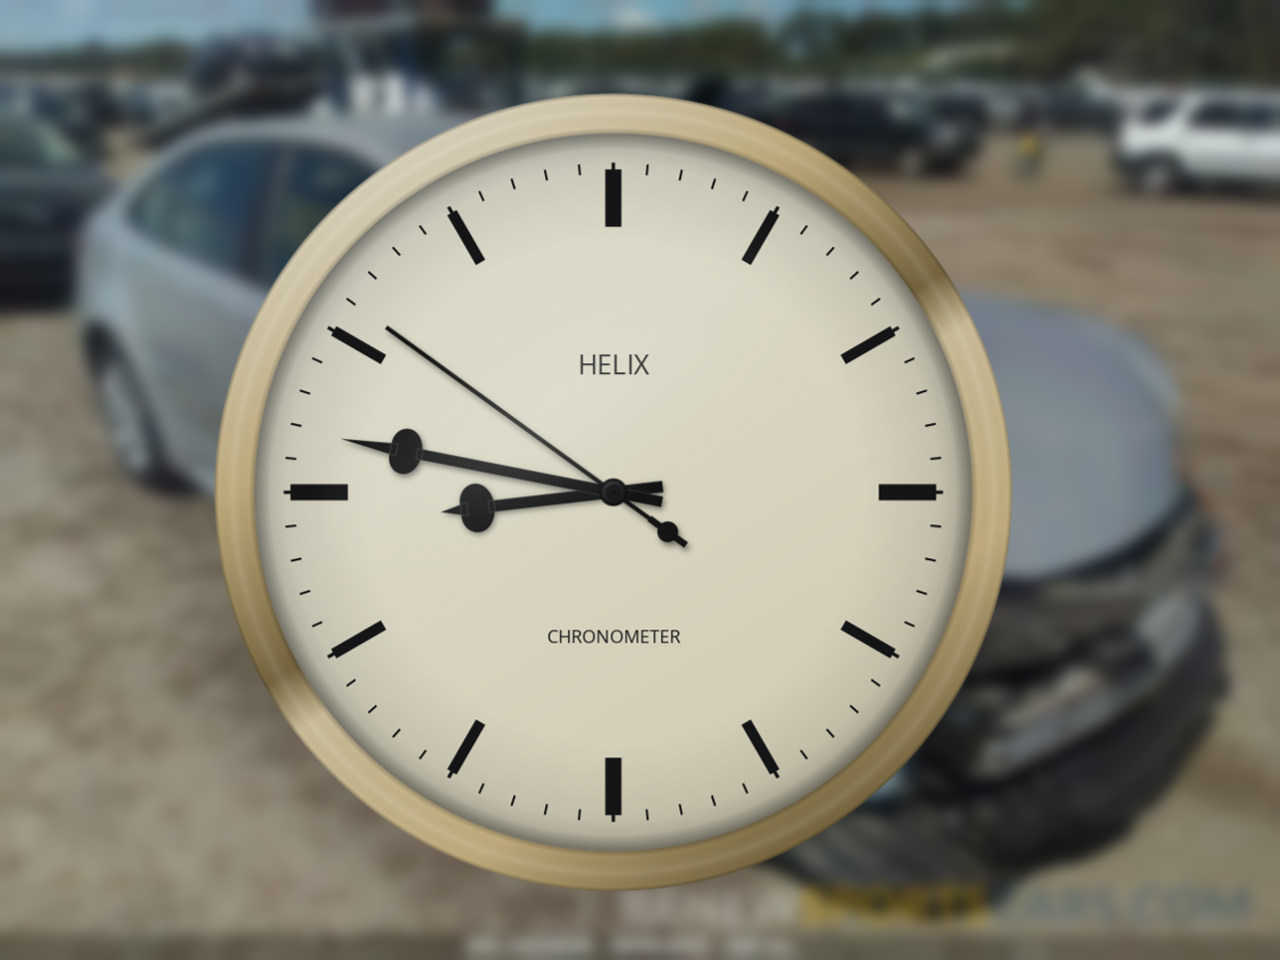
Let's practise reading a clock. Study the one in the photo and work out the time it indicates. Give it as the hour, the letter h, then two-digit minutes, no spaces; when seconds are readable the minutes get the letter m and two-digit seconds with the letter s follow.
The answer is 8h46m51s
